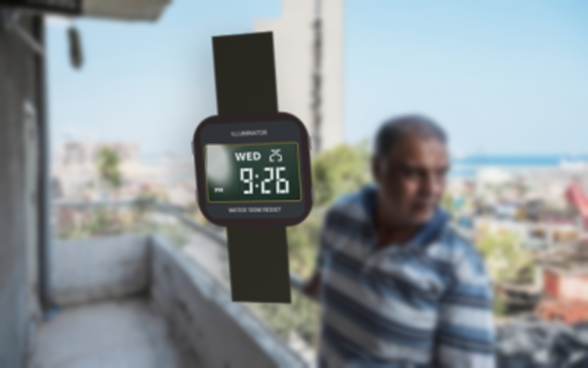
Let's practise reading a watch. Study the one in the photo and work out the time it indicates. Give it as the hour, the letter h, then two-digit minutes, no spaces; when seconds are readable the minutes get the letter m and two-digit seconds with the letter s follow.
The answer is 9h26
